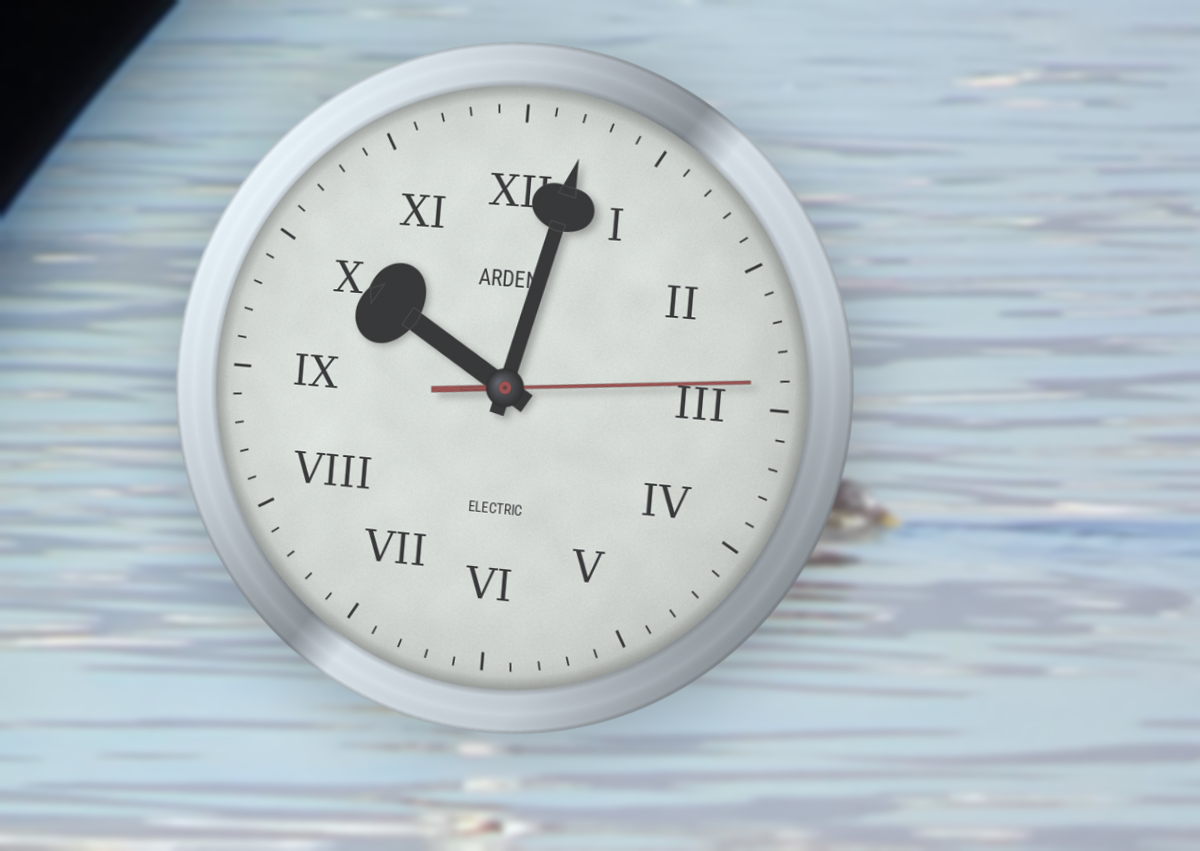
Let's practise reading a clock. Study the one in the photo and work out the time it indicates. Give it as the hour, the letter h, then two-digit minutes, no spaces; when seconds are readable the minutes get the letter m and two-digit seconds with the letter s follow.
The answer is 10h02m14s
